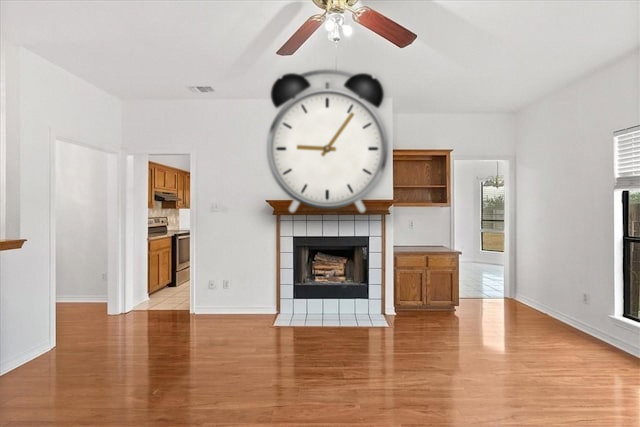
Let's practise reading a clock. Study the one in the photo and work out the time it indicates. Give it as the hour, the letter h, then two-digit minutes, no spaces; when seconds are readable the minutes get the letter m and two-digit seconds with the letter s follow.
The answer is 9h06
